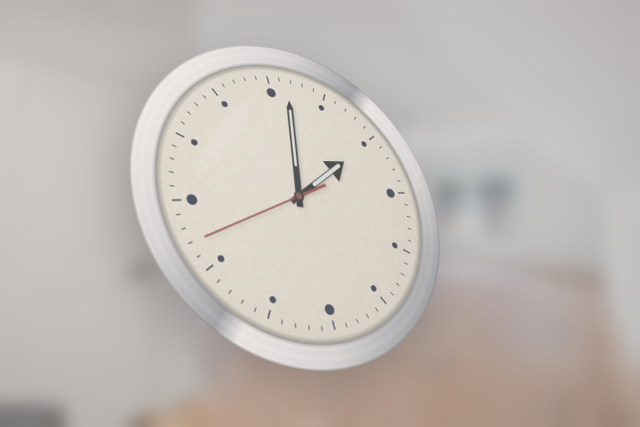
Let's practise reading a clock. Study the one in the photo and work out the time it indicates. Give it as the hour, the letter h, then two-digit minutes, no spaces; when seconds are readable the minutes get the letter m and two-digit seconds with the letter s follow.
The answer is 2h01m42s
